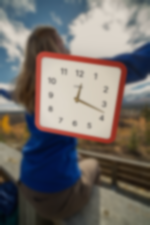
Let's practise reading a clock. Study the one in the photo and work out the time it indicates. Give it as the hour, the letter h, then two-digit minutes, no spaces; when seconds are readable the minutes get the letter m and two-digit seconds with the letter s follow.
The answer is 12h18
